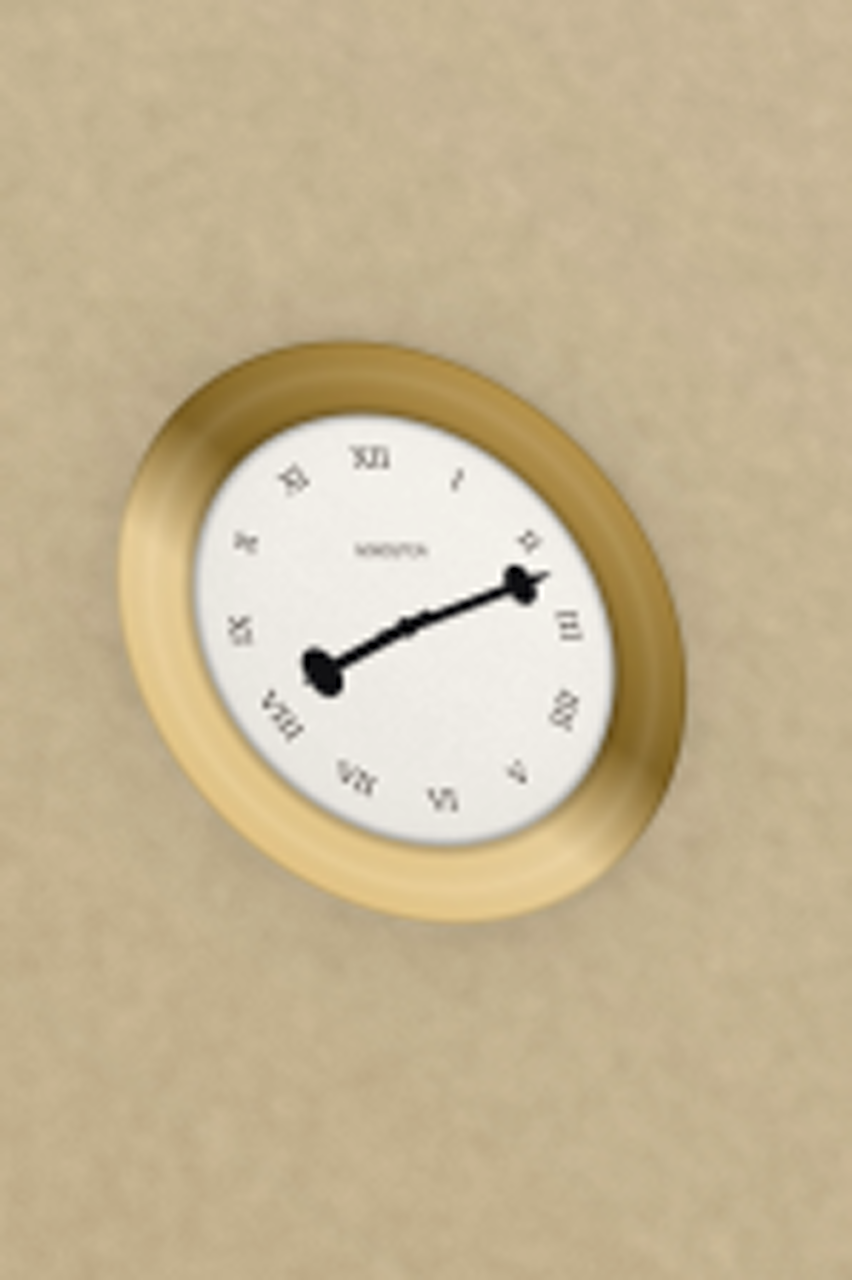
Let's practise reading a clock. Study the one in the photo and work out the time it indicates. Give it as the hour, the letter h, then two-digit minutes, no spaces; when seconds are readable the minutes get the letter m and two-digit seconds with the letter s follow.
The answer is 8h12
